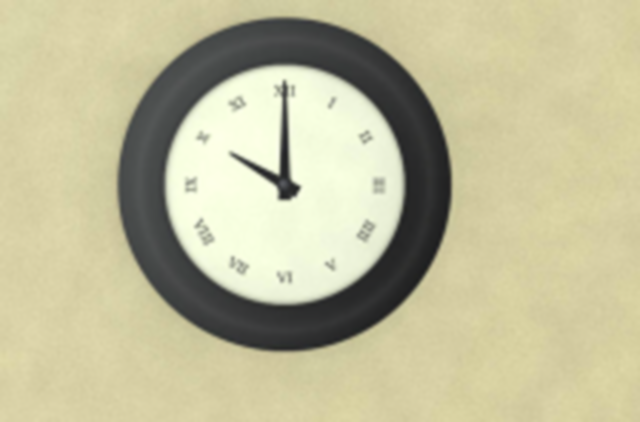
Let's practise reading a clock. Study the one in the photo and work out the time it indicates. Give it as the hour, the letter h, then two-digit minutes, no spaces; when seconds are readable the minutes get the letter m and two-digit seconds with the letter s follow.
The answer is 10h00
